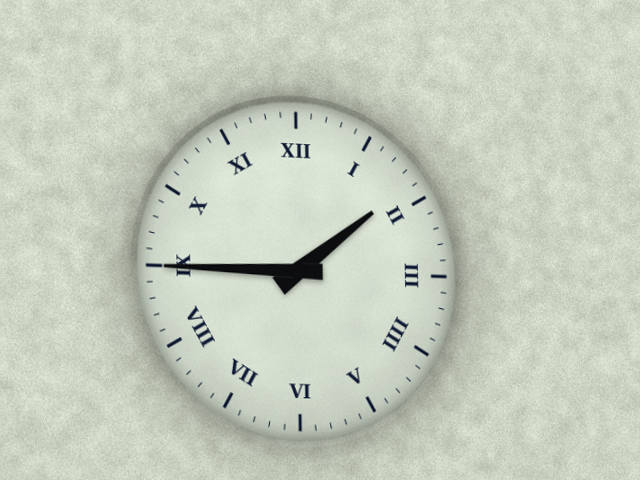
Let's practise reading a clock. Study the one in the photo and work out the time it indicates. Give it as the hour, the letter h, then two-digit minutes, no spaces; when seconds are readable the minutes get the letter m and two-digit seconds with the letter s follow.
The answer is 1h45
